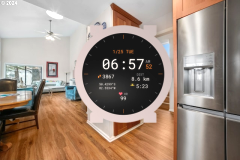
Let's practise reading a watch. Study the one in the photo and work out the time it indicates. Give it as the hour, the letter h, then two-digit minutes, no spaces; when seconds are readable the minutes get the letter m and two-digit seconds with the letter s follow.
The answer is 6h57
